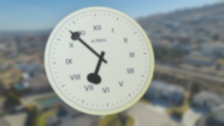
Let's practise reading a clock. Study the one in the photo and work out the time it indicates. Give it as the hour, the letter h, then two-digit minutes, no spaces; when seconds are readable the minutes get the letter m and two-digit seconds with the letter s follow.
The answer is 6h53
